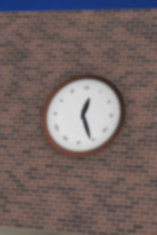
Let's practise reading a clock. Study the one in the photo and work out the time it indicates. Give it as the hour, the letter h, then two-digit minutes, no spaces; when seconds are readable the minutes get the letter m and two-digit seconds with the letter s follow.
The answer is 12h26
